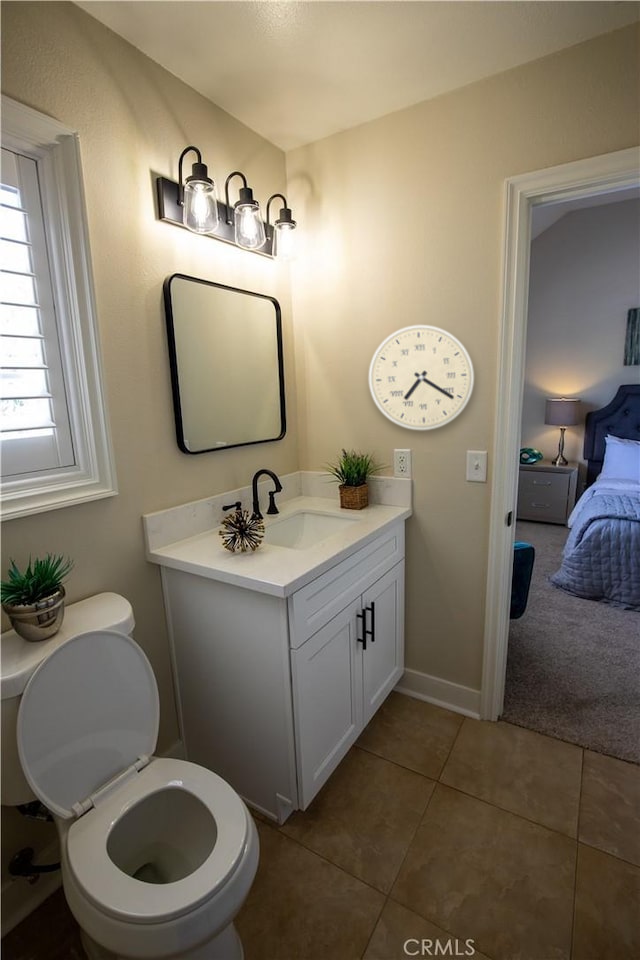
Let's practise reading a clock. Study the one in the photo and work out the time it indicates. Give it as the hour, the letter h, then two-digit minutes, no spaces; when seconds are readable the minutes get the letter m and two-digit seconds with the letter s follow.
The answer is 7h21
